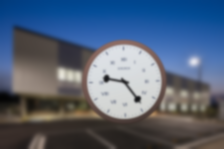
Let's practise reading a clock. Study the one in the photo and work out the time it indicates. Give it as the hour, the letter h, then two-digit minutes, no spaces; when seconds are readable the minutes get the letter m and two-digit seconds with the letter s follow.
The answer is 9h24
